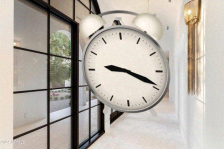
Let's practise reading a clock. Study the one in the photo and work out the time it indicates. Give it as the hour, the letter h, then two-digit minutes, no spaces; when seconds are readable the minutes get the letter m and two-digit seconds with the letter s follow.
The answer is 9h19
